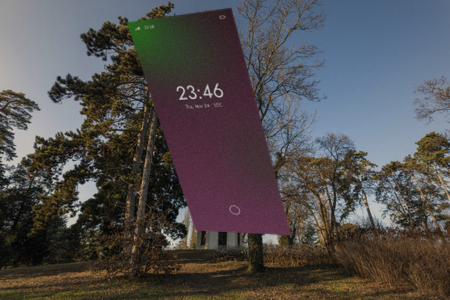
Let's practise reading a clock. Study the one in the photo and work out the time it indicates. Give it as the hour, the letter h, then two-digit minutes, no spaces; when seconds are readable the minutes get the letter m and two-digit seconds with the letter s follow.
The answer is 23h46
